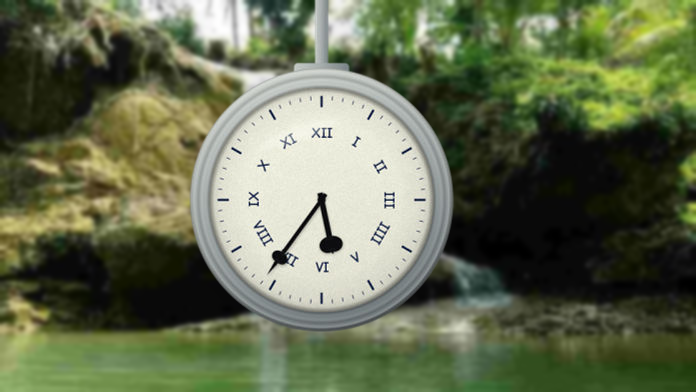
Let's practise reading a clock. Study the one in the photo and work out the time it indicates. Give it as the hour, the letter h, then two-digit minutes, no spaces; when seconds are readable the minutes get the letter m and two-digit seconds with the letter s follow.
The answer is 5h36
